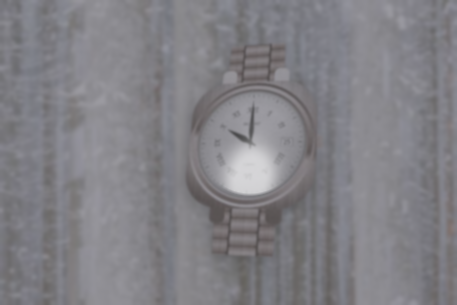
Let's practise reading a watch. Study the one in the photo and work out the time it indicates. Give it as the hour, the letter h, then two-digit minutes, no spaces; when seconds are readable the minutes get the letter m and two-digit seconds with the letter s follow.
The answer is 10h00
